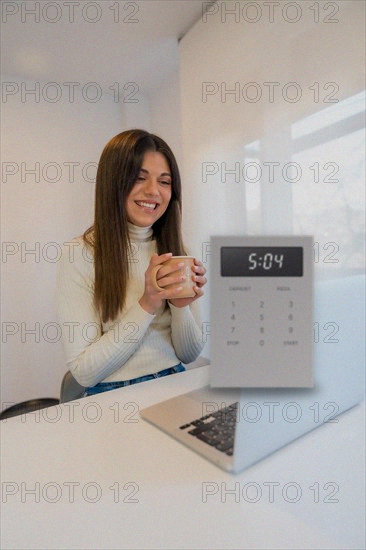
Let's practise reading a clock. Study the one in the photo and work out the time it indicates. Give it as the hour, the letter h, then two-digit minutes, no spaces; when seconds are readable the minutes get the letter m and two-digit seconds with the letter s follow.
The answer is 5h04
